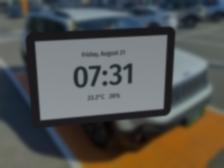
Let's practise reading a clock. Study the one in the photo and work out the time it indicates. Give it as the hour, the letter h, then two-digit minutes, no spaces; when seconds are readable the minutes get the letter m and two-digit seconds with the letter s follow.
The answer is 7h31
